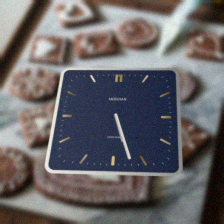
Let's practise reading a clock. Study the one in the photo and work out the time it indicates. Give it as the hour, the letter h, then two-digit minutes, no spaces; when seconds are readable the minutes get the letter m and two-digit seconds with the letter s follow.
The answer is 5h27
